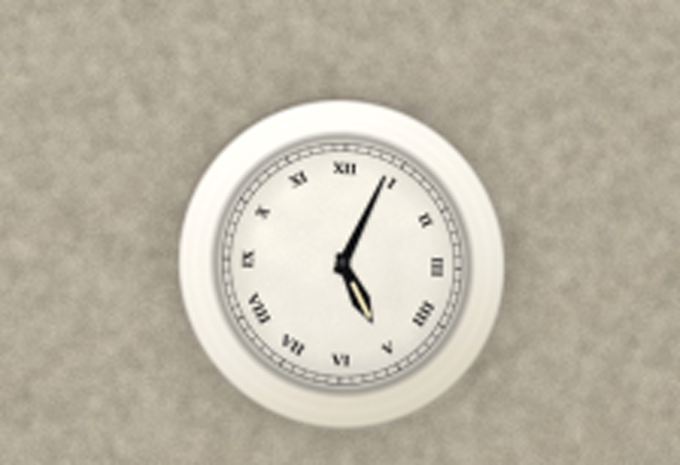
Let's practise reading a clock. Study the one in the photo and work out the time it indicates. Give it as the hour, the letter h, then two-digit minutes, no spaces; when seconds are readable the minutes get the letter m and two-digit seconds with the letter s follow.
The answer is 5h04
